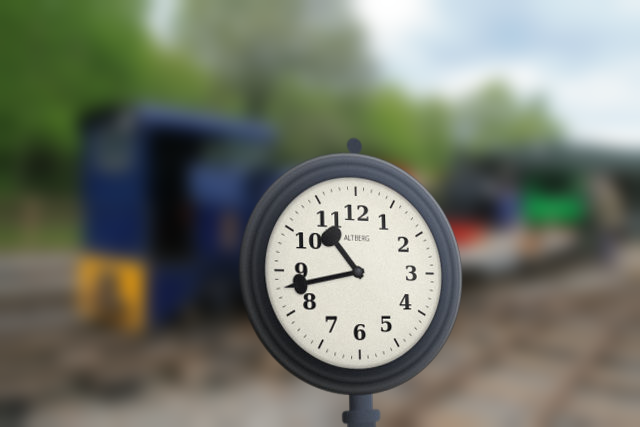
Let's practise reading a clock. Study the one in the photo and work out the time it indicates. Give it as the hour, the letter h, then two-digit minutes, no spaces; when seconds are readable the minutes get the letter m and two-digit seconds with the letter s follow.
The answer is 10h43
